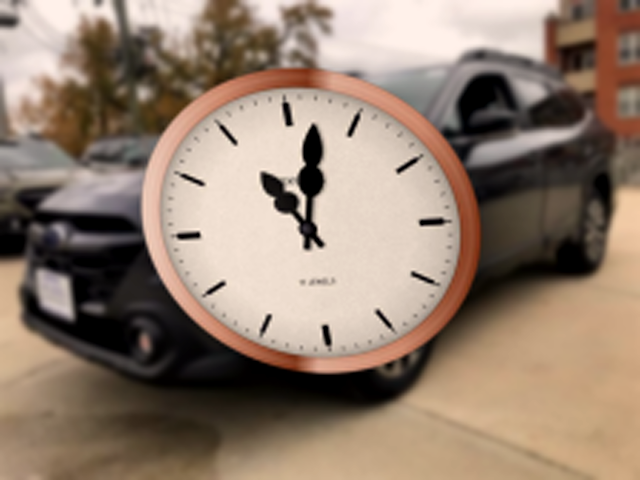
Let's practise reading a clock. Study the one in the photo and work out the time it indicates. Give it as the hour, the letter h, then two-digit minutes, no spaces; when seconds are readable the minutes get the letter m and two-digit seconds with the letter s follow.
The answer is 11h02
